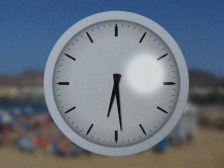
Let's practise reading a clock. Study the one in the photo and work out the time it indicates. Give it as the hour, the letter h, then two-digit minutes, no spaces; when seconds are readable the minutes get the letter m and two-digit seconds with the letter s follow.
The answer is 6h29
